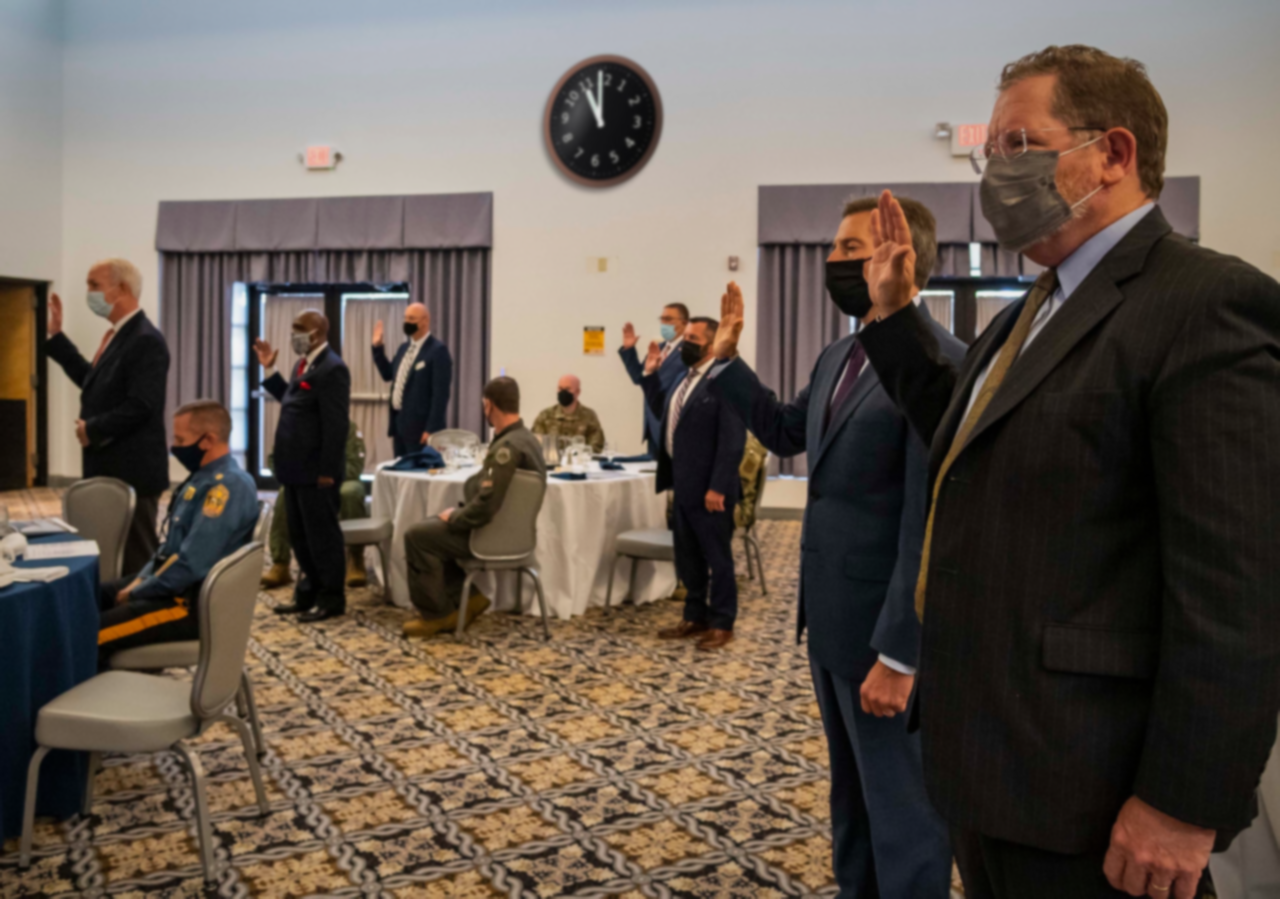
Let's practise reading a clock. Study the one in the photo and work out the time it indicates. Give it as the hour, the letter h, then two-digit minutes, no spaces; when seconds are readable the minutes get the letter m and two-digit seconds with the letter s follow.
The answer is 10h59
